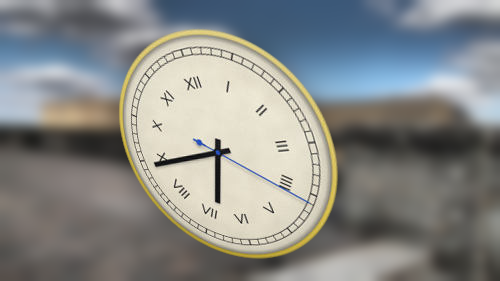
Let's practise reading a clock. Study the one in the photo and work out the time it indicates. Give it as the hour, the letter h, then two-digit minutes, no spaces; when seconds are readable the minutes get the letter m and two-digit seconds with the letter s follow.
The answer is 6h44m21s
